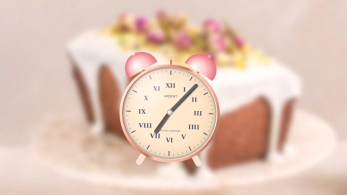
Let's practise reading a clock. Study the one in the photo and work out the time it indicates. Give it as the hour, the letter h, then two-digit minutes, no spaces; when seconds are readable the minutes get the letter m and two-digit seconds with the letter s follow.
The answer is 7h07
